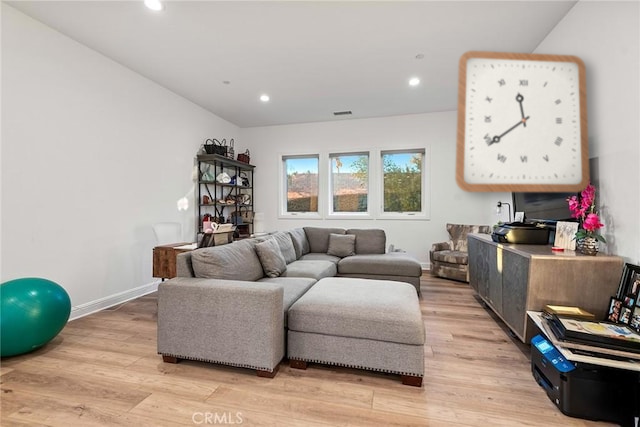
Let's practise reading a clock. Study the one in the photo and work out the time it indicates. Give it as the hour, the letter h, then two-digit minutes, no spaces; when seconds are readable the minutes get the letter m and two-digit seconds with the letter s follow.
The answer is 11h39
